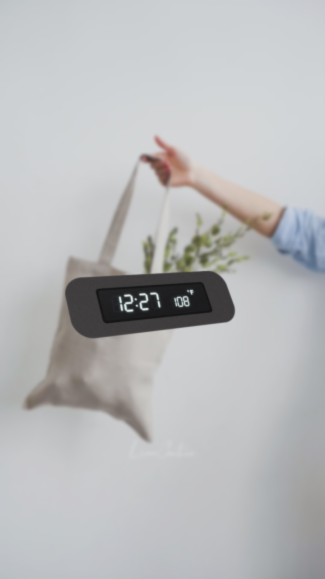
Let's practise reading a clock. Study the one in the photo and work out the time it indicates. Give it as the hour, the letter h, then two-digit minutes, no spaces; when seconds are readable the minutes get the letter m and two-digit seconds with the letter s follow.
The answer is 12h27
